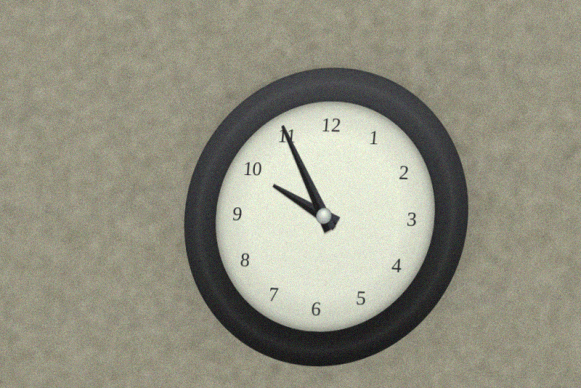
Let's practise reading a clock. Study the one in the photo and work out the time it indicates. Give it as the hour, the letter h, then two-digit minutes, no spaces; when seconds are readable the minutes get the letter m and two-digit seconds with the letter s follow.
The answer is 9h55
